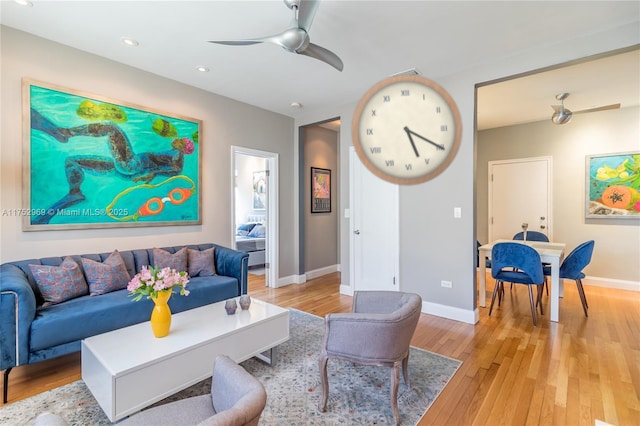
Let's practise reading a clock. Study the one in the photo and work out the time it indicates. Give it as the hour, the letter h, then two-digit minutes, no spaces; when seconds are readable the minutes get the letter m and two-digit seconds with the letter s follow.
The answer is 5h20
